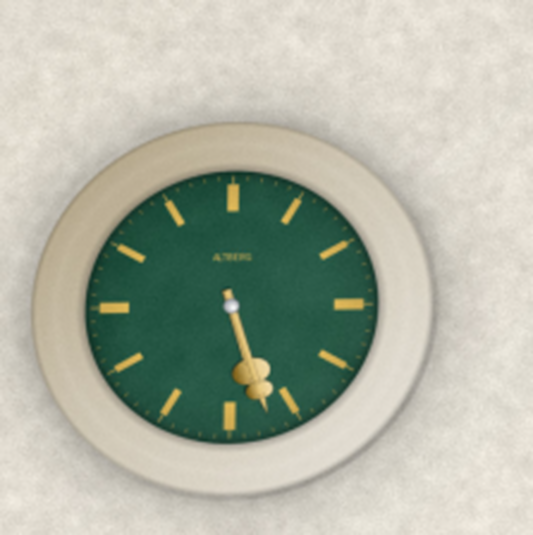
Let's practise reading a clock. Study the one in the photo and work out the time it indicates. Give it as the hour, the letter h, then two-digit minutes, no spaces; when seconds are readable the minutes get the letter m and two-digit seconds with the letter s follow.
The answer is 5h27
